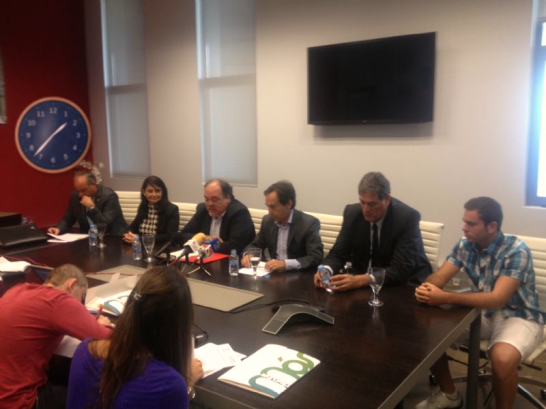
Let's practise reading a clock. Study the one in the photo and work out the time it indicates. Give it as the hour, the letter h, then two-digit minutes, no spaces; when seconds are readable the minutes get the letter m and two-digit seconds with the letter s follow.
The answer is 1h37
